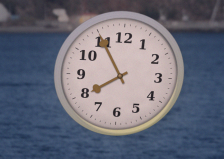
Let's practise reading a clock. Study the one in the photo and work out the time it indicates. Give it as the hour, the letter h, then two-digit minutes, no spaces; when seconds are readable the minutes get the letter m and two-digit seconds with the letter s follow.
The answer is 7h55
